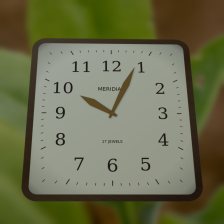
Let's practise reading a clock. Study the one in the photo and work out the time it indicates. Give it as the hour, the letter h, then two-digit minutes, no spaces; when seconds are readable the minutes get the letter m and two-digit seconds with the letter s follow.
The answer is 10h04
